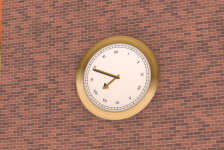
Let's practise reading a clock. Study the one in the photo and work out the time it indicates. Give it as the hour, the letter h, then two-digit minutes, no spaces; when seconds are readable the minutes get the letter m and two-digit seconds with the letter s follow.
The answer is 7h49
